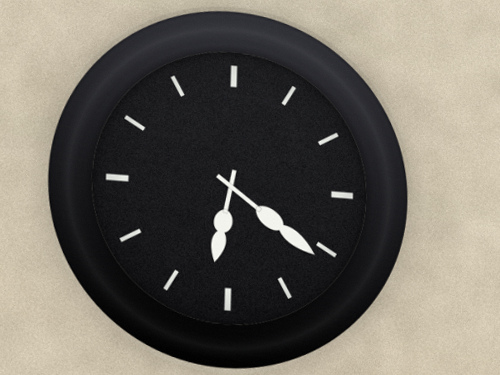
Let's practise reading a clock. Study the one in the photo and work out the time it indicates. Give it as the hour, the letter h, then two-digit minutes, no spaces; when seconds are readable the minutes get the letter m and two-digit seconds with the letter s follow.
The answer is 6h21
